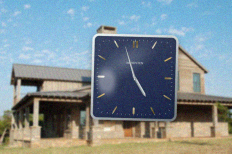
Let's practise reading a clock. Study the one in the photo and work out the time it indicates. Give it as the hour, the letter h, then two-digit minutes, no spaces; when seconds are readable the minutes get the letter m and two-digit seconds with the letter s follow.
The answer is 4h57
